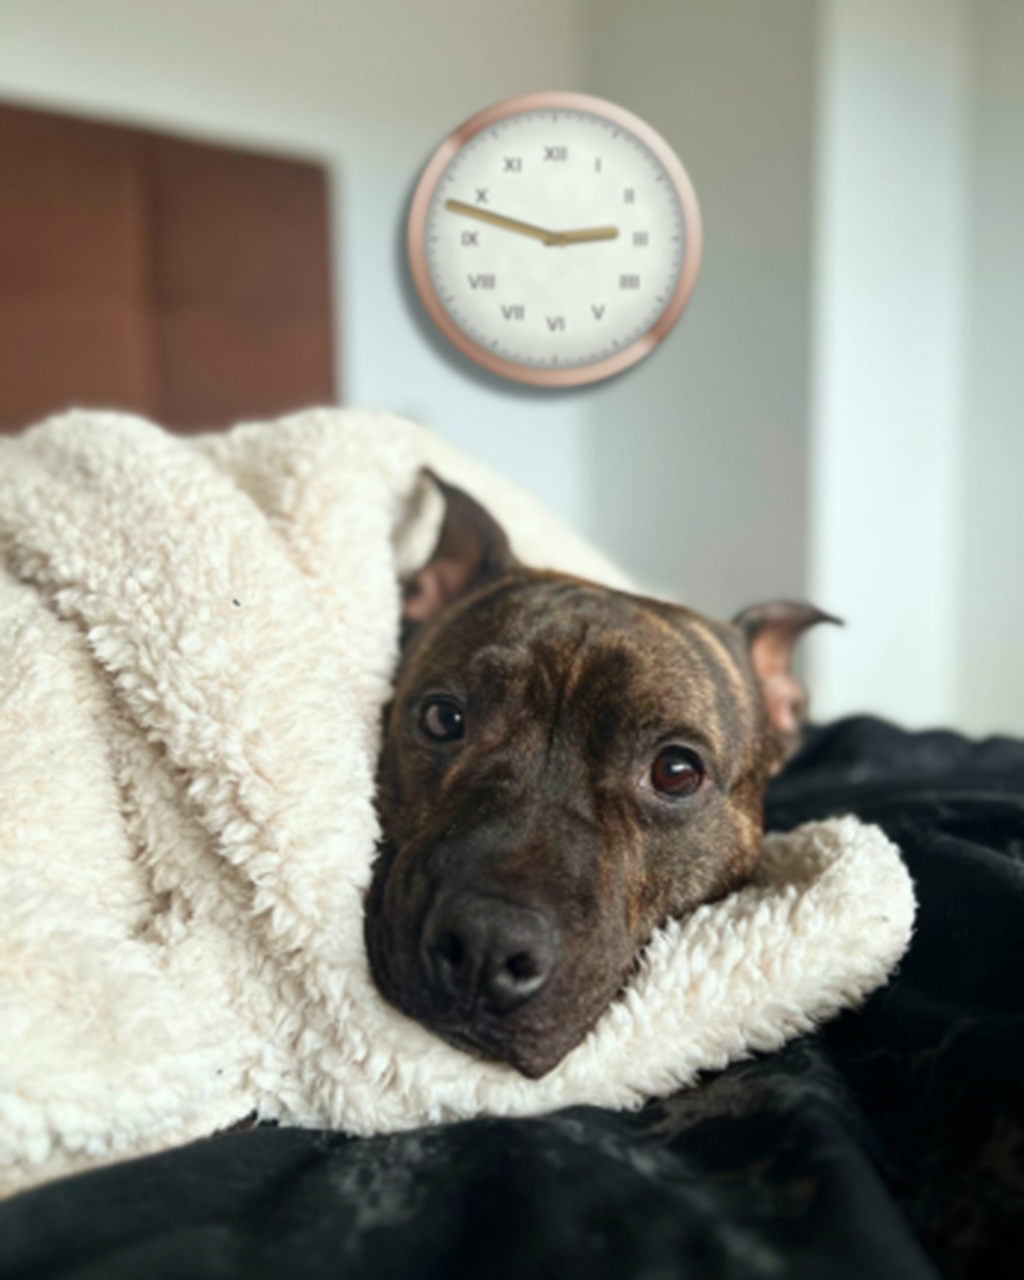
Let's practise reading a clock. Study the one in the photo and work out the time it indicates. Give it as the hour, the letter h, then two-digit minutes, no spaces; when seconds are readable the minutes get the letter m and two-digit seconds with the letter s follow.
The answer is 2h48
